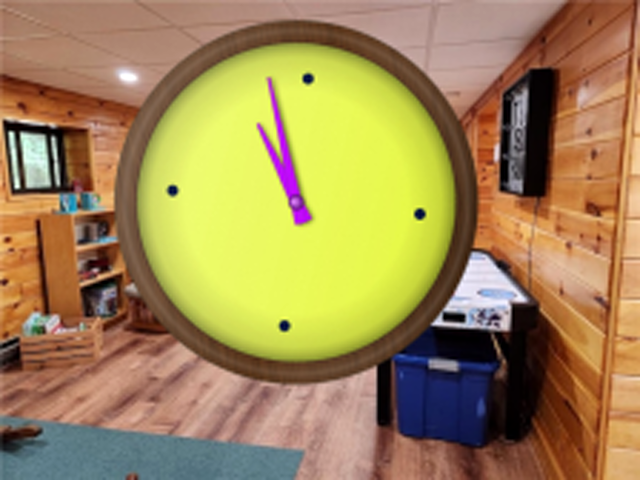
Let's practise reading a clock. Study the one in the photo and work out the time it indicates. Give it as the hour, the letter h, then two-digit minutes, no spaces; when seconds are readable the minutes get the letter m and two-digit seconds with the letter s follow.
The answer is 10h57
